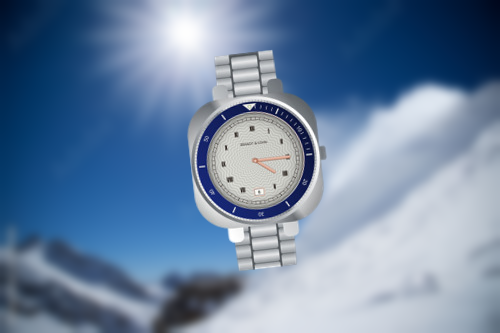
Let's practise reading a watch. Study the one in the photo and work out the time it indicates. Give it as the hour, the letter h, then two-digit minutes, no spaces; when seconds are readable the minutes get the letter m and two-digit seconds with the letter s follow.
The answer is 4h15
